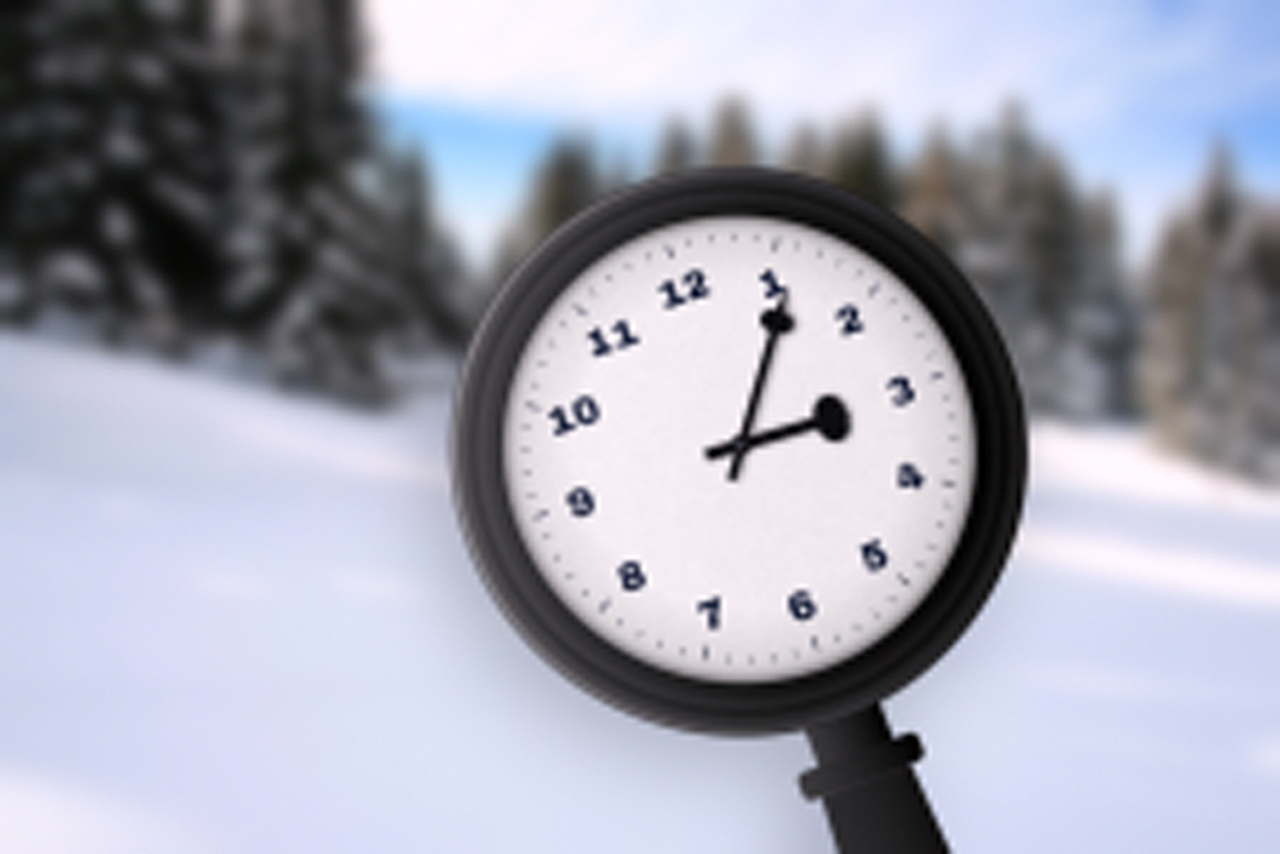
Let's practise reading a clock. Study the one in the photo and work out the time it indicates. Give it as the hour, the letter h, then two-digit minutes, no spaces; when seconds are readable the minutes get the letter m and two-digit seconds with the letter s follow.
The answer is 3h06
